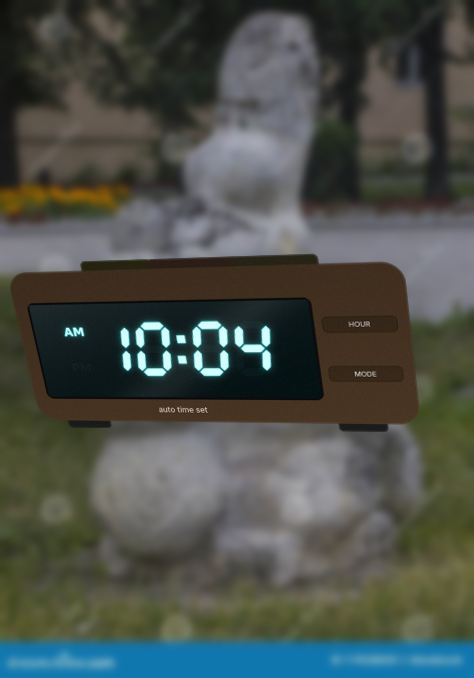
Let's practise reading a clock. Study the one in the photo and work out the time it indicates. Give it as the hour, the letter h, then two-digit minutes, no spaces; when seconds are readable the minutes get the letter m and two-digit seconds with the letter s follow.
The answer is 10h04
